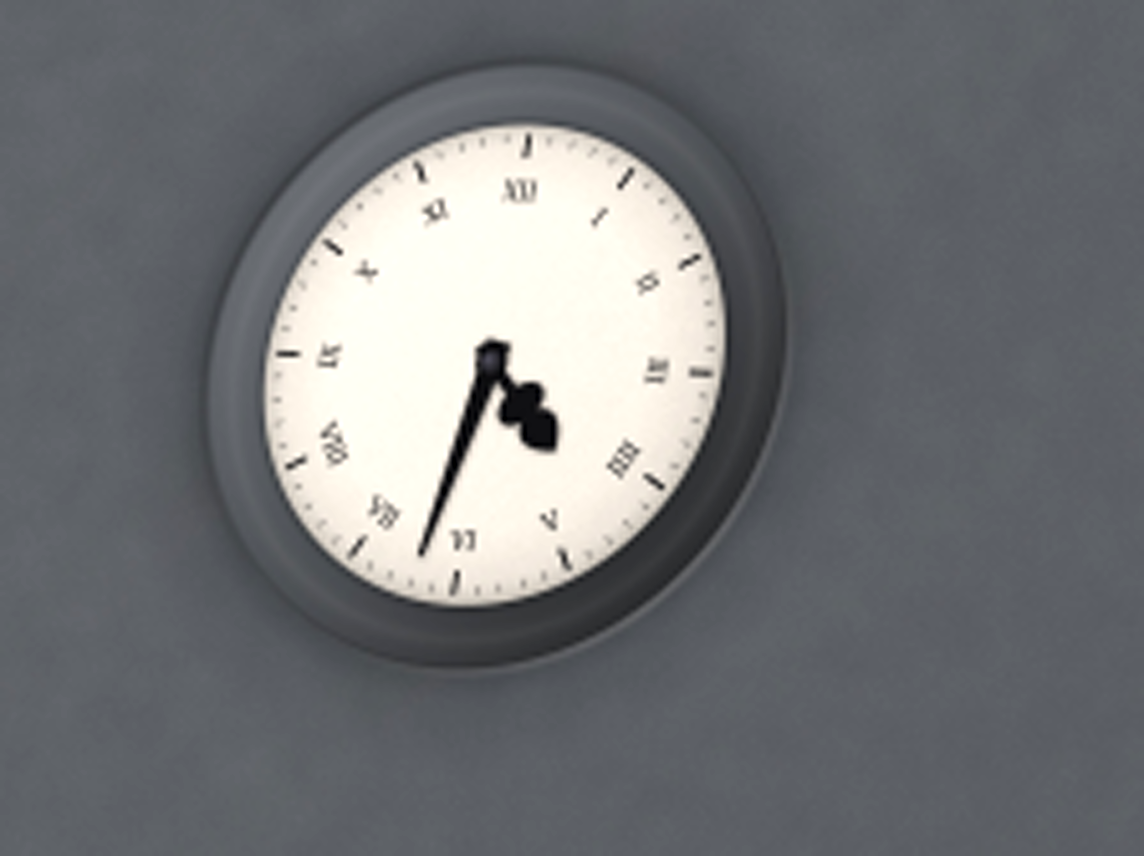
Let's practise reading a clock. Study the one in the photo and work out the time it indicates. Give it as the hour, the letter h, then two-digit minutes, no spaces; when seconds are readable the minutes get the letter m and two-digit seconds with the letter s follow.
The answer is 4h32
